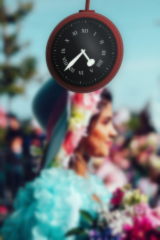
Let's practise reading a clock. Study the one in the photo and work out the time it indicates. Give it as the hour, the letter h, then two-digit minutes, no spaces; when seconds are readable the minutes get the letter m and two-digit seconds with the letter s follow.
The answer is 4h37
